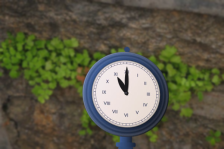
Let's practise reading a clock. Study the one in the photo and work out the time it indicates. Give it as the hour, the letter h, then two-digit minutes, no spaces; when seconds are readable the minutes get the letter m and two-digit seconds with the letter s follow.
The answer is 11h00
